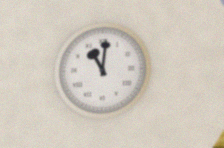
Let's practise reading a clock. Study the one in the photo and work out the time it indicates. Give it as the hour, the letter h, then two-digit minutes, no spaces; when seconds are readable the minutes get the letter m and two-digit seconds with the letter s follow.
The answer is 11h01
